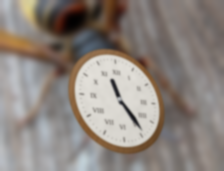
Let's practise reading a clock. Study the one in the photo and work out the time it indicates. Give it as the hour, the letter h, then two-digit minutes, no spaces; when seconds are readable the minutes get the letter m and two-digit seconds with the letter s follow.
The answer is 11h24
